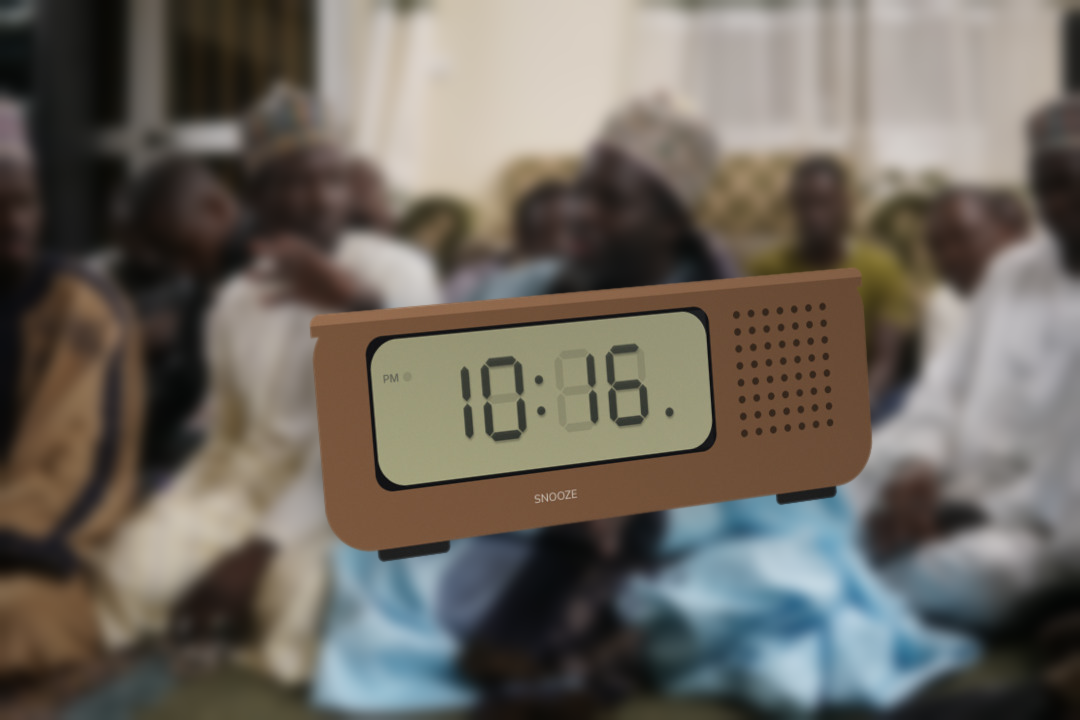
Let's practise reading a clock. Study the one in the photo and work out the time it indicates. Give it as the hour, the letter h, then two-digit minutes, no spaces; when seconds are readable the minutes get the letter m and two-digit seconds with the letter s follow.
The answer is 10h16
